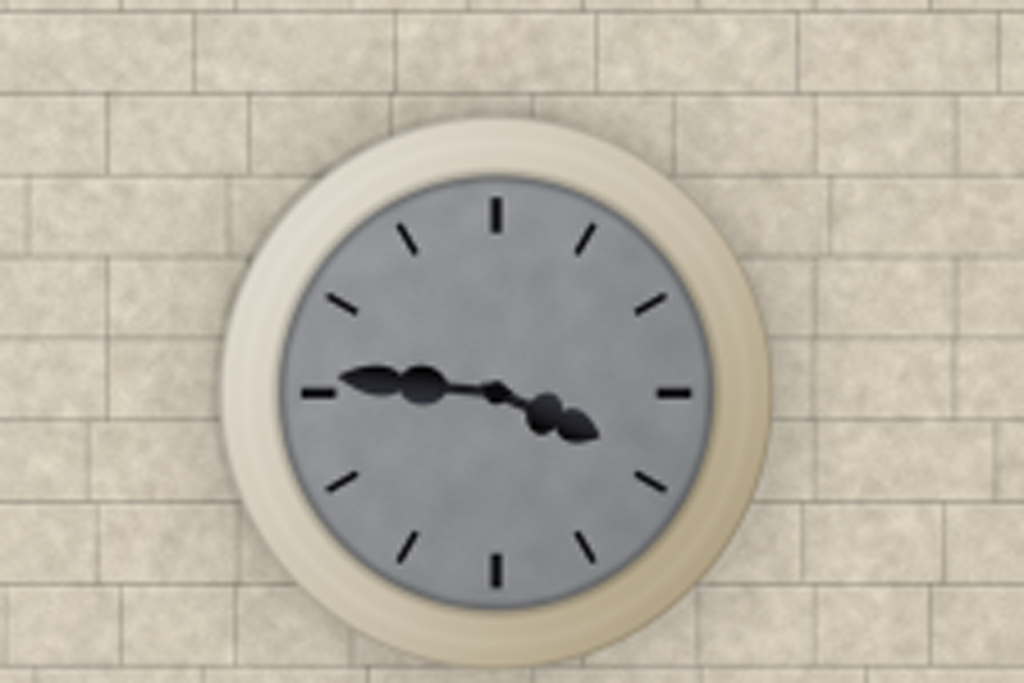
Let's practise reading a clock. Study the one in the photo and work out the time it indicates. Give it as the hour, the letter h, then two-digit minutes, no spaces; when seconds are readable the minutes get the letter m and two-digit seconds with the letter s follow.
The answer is 3h46
